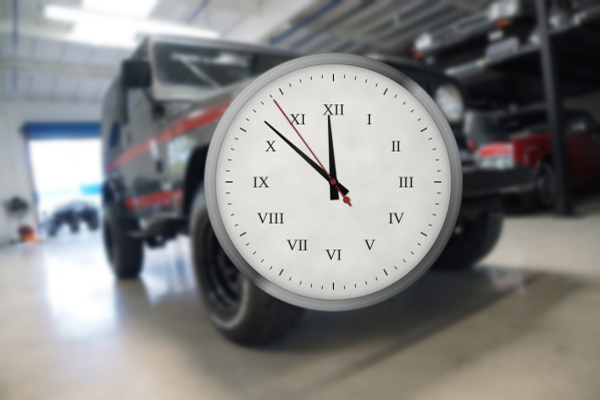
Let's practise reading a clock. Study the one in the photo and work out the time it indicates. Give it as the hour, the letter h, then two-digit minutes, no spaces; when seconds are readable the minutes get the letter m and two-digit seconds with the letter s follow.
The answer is 11h51m54s
